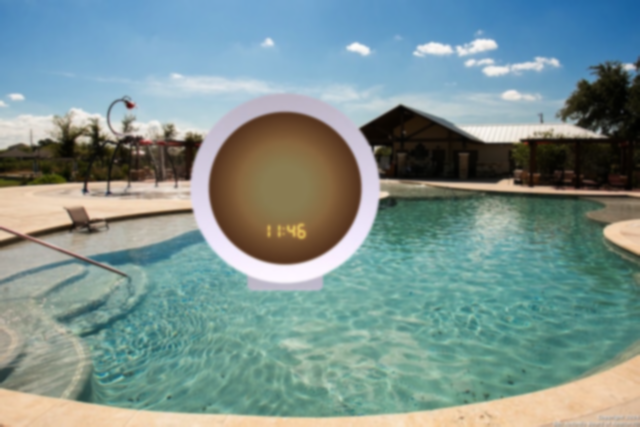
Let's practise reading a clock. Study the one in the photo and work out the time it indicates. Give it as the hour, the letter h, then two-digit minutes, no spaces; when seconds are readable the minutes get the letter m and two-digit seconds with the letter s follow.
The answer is 11h46
